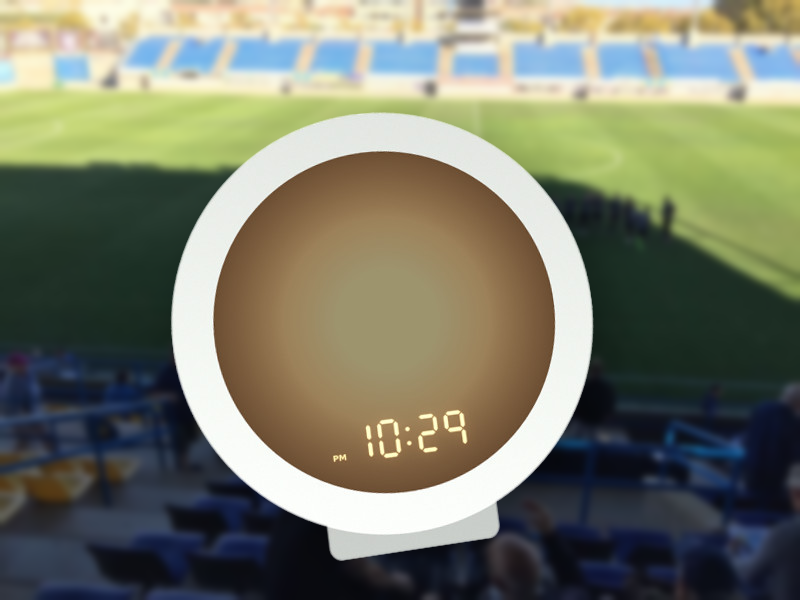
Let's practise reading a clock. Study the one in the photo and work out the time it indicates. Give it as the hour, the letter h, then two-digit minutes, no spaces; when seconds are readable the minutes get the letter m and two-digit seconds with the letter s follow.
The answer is 10h29
